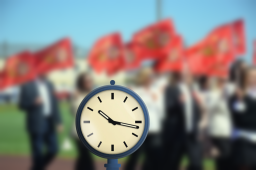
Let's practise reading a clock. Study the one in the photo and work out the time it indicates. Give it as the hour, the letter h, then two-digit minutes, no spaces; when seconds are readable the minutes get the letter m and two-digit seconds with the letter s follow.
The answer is 10h17
